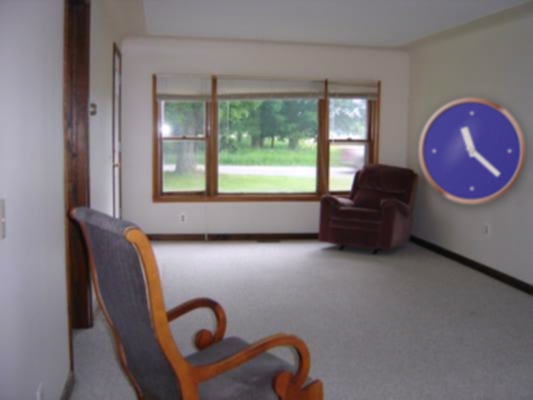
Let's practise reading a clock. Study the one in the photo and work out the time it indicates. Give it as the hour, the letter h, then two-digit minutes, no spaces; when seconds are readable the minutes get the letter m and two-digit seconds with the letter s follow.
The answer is 11h22
